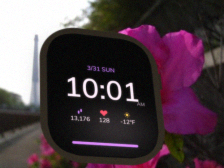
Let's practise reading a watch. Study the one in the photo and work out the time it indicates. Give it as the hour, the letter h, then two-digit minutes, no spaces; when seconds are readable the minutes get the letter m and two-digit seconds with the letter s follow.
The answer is 10h01
